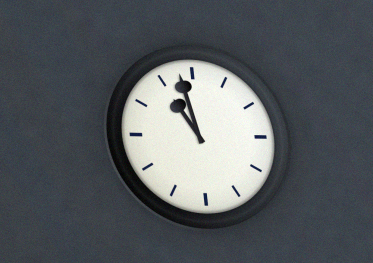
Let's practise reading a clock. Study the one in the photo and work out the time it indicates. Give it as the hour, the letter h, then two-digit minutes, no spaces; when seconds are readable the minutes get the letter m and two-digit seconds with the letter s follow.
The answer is 10h58
